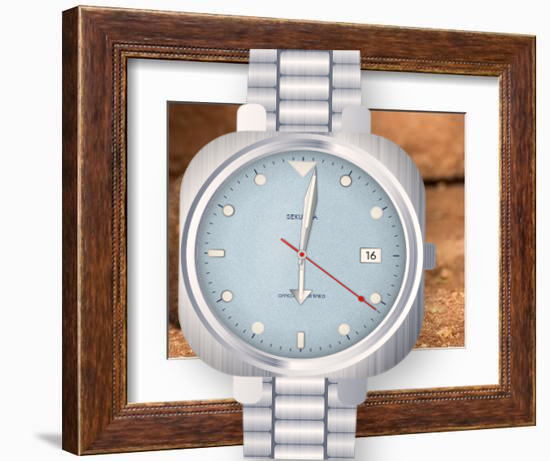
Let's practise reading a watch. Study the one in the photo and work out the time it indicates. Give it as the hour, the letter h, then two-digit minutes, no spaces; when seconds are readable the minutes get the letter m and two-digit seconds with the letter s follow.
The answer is 6h01m21s
